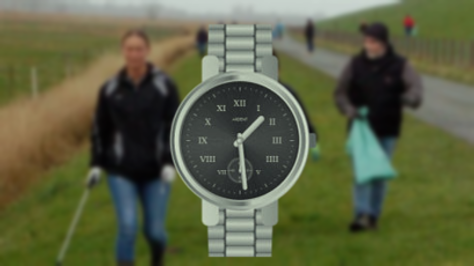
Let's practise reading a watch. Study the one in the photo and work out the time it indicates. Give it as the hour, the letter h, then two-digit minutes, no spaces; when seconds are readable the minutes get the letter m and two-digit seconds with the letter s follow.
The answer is 1h29
